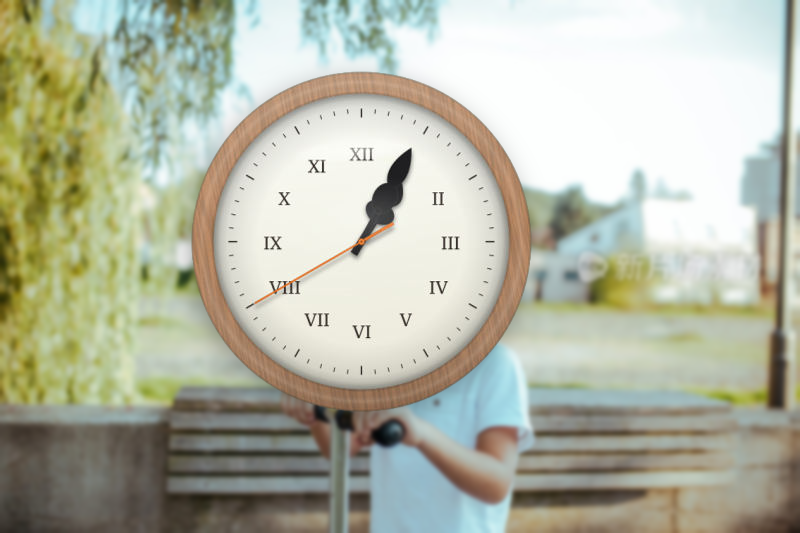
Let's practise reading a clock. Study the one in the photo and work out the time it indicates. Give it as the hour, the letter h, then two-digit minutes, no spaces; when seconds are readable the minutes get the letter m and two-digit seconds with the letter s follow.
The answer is 1h04m40s
